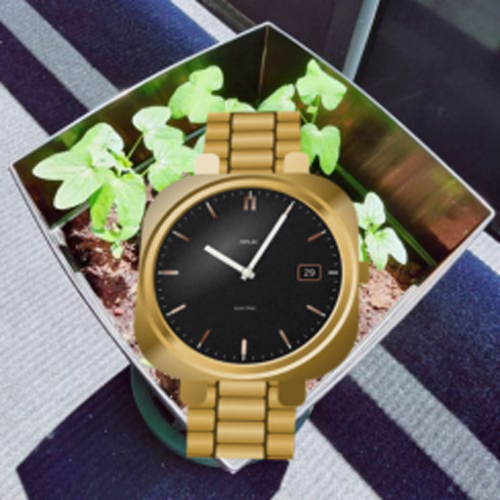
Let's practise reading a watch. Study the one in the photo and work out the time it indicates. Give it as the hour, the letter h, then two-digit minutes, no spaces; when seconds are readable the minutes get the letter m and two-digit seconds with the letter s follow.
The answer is 10h05
